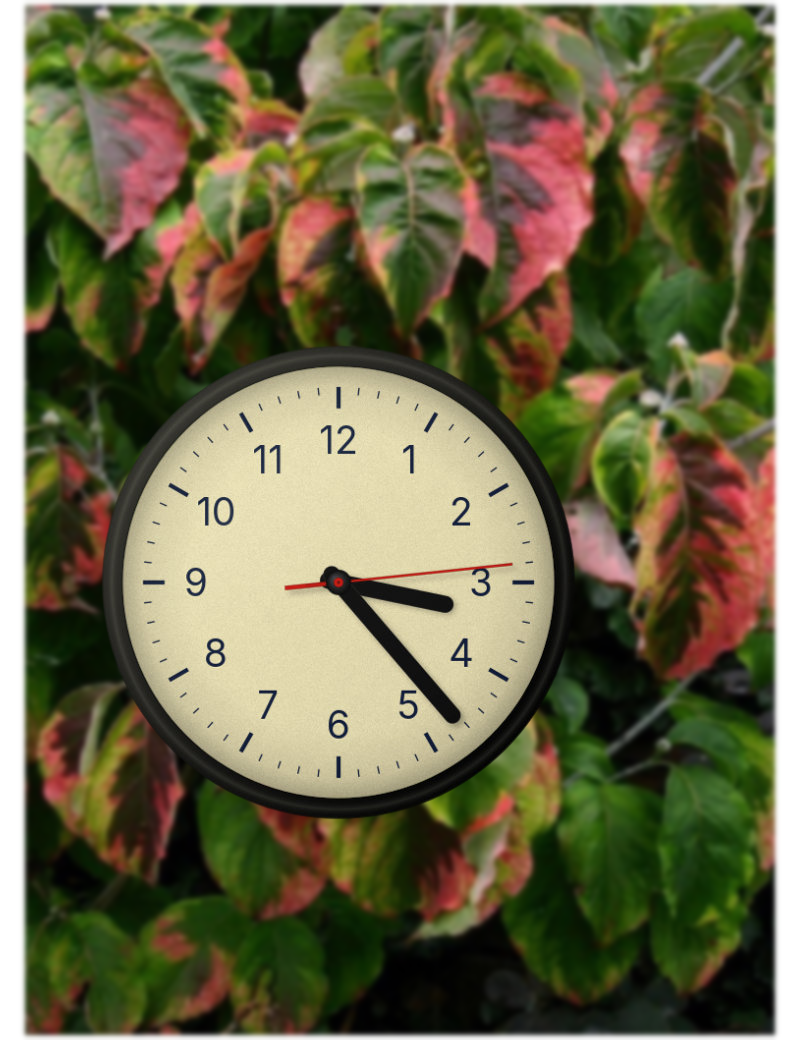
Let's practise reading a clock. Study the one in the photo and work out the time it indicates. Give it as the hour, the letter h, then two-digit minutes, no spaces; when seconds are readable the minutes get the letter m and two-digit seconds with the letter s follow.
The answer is 3h23m14s
